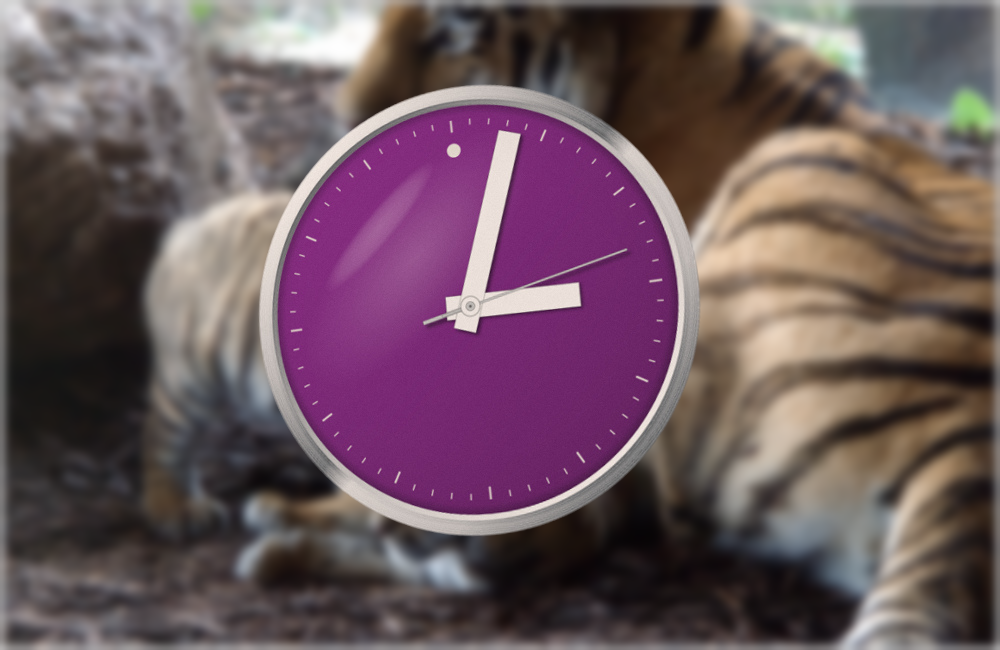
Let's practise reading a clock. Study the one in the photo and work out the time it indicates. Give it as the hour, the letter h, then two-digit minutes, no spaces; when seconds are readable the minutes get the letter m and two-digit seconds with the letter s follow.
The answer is 3h03m13s
